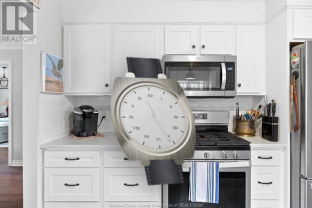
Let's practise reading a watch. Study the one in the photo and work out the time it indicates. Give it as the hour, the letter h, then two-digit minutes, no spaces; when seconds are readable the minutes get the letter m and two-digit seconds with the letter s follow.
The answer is 11h26
